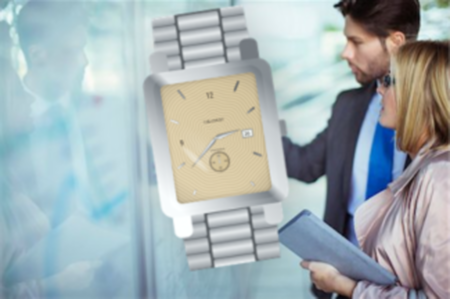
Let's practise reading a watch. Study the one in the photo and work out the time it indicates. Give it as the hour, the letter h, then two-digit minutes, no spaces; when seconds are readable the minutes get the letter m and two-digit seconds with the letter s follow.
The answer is 2h38
